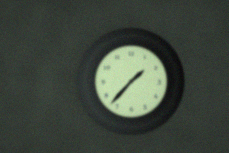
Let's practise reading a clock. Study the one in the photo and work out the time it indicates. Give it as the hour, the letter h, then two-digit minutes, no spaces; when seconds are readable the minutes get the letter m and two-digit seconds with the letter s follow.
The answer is 1h37
